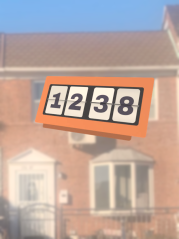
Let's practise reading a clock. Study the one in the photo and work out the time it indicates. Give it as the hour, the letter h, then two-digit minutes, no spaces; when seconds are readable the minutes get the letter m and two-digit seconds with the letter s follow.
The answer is 12h38
